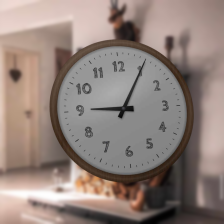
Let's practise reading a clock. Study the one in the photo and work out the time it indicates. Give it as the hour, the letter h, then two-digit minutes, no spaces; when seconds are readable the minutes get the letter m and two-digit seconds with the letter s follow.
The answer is 9h05
